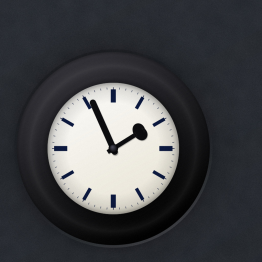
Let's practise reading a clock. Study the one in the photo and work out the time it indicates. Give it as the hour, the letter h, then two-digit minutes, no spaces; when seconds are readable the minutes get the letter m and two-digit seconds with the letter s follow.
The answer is 1h56
